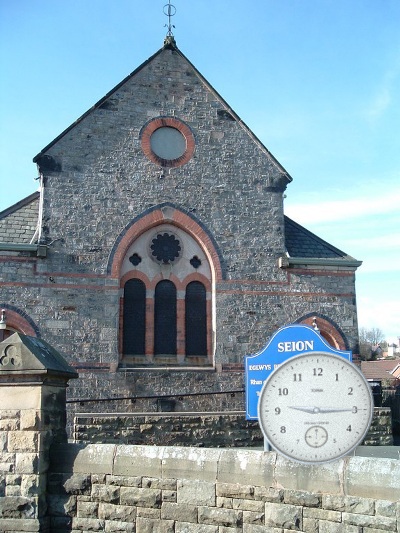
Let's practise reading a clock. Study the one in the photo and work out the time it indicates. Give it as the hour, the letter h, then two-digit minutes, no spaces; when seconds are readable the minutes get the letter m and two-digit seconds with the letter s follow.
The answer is 9h15
